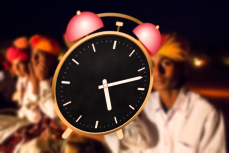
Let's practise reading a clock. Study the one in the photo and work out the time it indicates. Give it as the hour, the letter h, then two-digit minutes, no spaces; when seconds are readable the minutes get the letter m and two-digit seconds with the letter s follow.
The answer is 5h12
